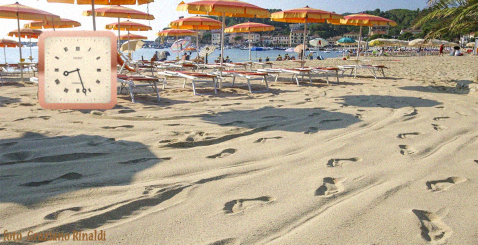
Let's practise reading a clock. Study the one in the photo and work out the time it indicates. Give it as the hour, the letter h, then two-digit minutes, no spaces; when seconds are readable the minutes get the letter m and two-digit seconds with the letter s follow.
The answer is 8h27
